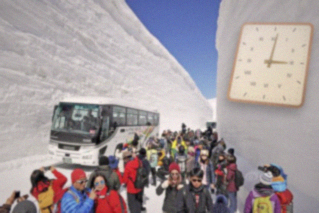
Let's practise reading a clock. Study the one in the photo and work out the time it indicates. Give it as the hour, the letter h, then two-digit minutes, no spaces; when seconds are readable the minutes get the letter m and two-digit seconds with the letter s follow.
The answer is 3h01
